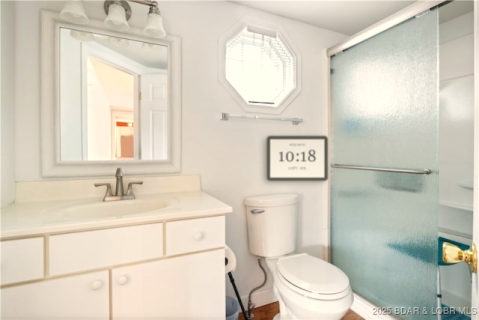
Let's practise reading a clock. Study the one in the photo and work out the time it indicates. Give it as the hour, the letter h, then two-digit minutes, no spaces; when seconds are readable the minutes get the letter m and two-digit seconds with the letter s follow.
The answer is 10h18
